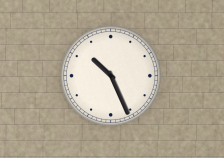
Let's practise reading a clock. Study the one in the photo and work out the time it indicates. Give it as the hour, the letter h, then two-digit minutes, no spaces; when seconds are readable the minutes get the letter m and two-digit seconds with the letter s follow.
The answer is 10h26
